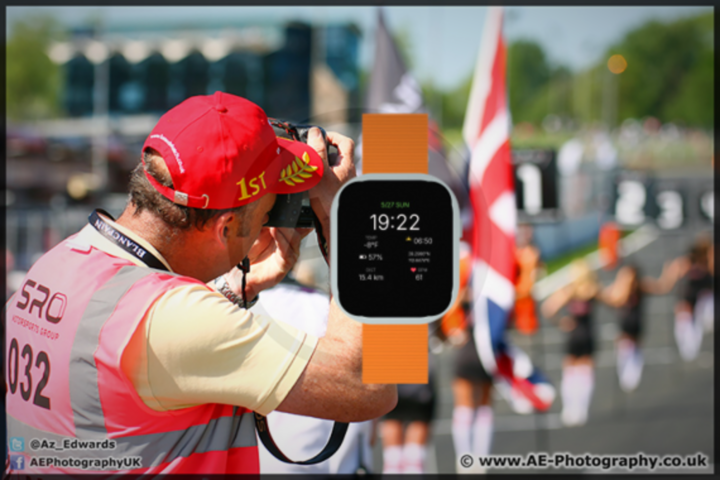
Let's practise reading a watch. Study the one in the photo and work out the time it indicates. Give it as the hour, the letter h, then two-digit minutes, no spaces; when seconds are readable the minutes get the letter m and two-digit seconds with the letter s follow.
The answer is 19h22
